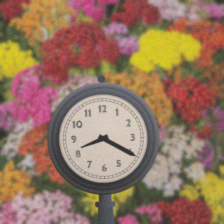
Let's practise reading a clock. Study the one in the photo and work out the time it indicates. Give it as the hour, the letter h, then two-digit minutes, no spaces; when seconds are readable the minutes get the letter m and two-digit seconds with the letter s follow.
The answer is 8h20
